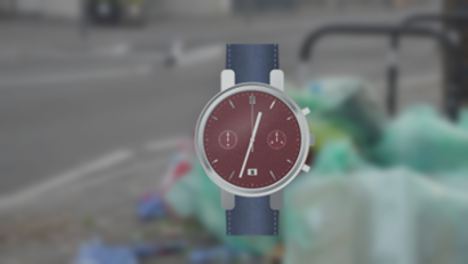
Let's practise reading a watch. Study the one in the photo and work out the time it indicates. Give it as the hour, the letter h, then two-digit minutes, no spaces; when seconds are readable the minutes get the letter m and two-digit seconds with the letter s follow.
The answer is 12h33
